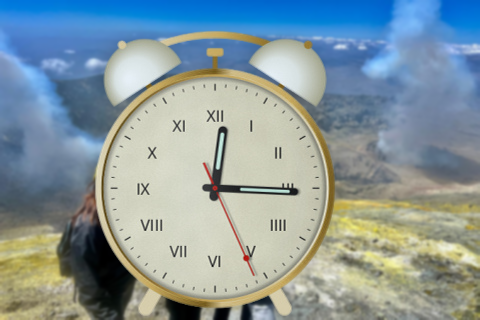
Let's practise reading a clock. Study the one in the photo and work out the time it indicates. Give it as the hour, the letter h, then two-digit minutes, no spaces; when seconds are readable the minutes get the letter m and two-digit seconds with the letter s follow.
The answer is 12h15m26s
